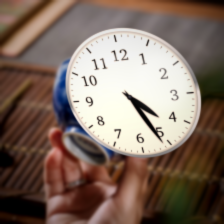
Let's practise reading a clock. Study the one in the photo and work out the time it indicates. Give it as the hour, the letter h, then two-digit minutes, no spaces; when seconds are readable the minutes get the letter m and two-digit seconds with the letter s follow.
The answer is 4h26
